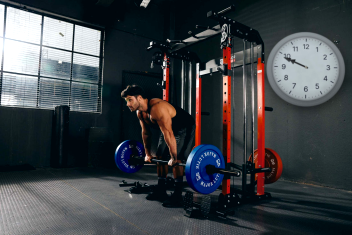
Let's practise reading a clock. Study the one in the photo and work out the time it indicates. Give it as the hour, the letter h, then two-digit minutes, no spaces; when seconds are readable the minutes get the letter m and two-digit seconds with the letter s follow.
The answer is 9h49
